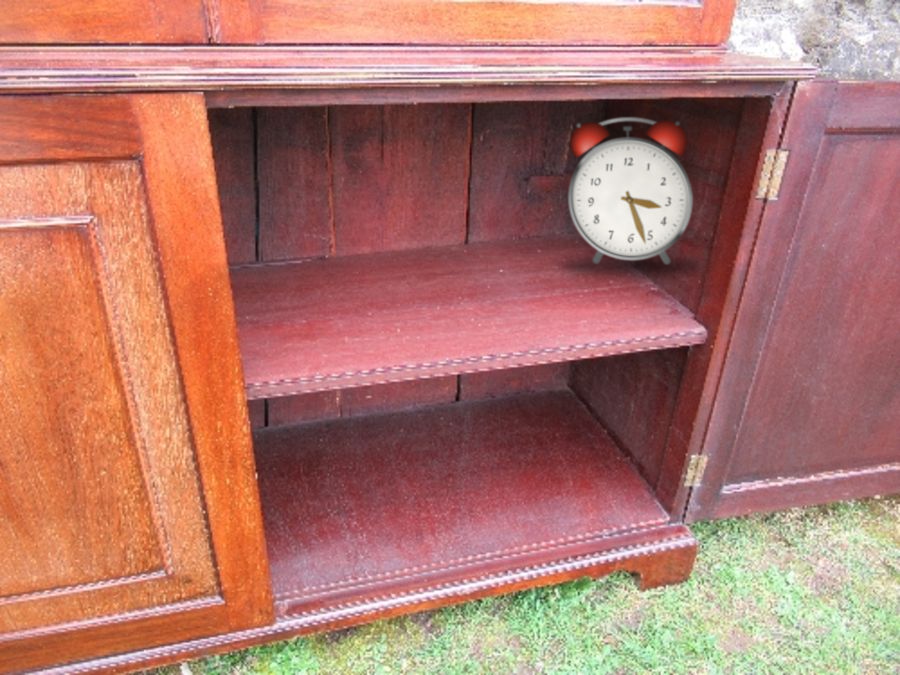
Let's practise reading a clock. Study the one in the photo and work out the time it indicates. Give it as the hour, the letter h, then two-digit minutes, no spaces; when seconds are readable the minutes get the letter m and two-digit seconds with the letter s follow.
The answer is 3h27
